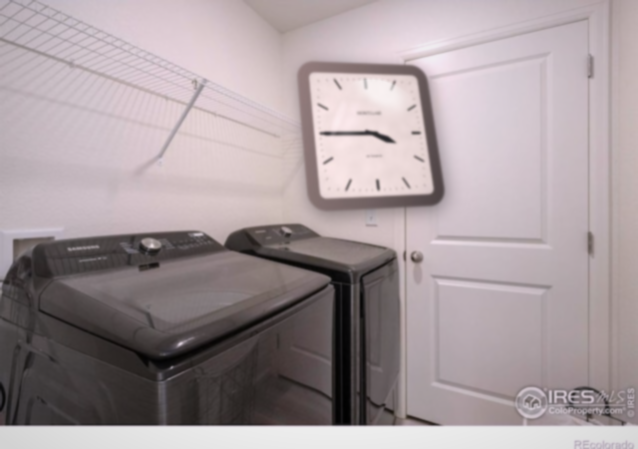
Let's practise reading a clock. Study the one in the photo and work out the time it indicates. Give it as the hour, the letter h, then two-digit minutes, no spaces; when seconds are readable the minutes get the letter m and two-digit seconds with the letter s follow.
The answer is 3h45
